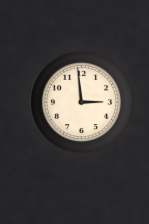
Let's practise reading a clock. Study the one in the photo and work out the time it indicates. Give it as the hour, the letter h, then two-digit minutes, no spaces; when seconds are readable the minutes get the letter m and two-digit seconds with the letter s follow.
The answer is 2h59
